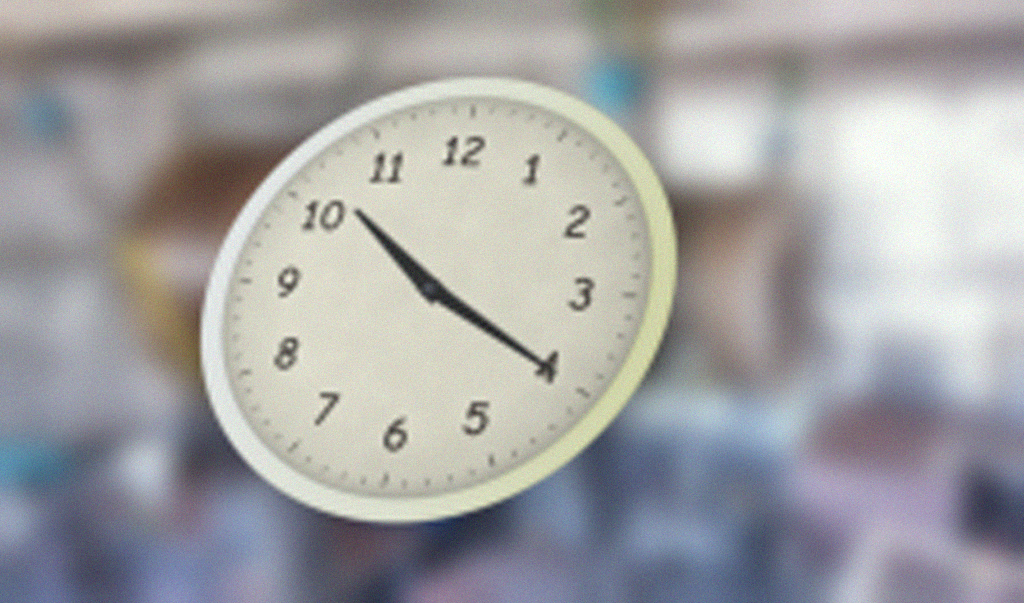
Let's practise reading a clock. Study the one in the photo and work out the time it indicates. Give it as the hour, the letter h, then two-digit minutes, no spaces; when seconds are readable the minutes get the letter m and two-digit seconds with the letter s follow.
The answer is 10h20
